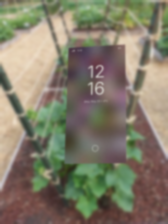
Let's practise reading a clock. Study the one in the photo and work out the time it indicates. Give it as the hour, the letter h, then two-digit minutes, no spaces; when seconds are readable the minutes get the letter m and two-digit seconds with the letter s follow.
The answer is 12h16
